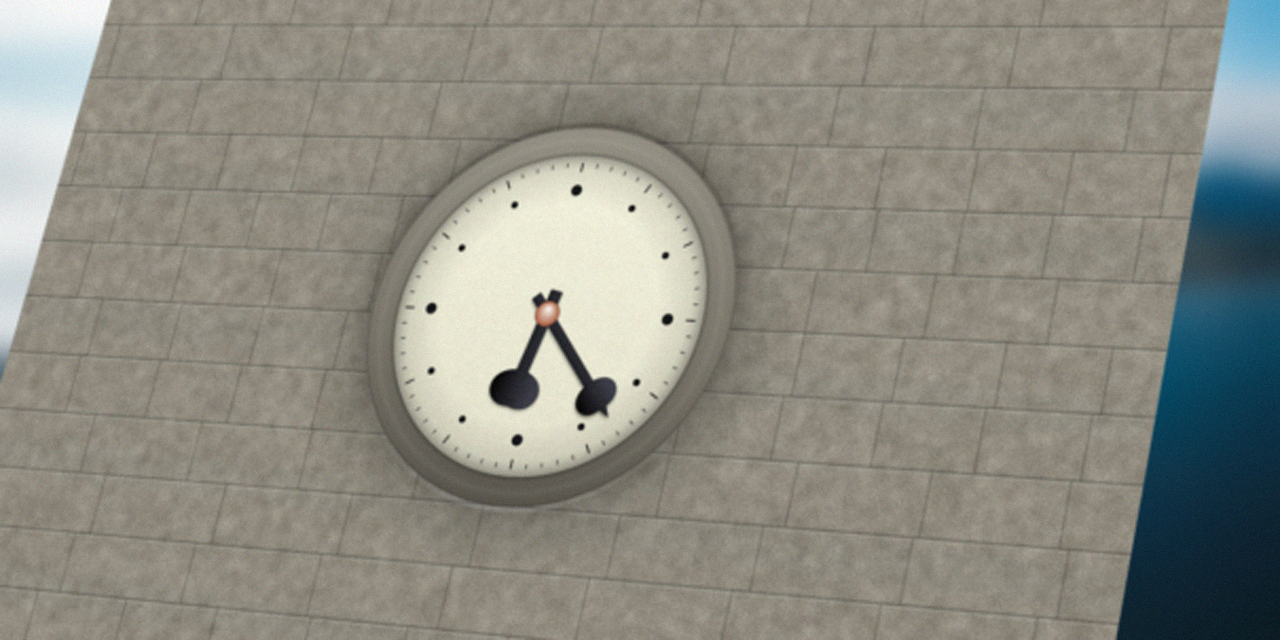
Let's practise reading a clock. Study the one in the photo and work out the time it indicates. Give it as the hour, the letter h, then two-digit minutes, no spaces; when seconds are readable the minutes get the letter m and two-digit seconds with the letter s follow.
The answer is 6h23
